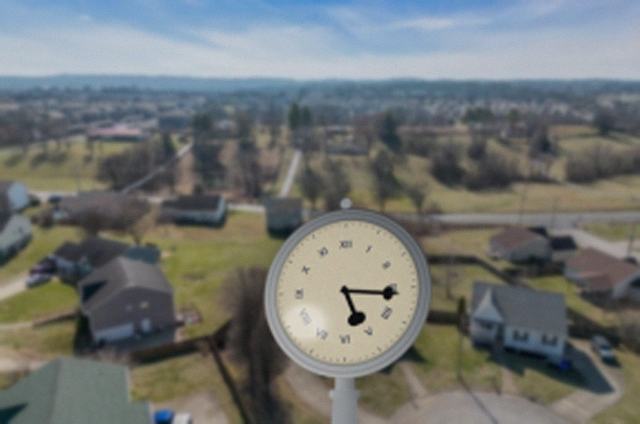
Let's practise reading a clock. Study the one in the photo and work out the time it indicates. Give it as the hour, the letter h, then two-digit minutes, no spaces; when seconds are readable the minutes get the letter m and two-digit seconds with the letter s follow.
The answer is 5h16
